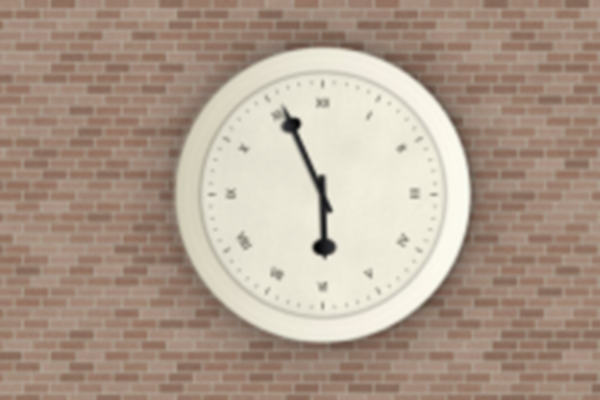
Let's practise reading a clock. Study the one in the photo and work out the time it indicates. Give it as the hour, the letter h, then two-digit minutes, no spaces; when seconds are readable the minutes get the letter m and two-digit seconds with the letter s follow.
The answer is 5h56
